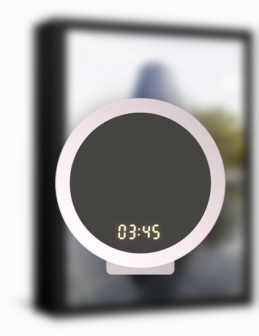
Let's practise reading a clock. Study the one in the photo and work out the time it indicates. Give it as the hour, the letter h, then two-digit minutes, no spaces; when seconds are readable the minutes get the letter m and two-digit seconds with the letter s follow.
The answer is 3h45
